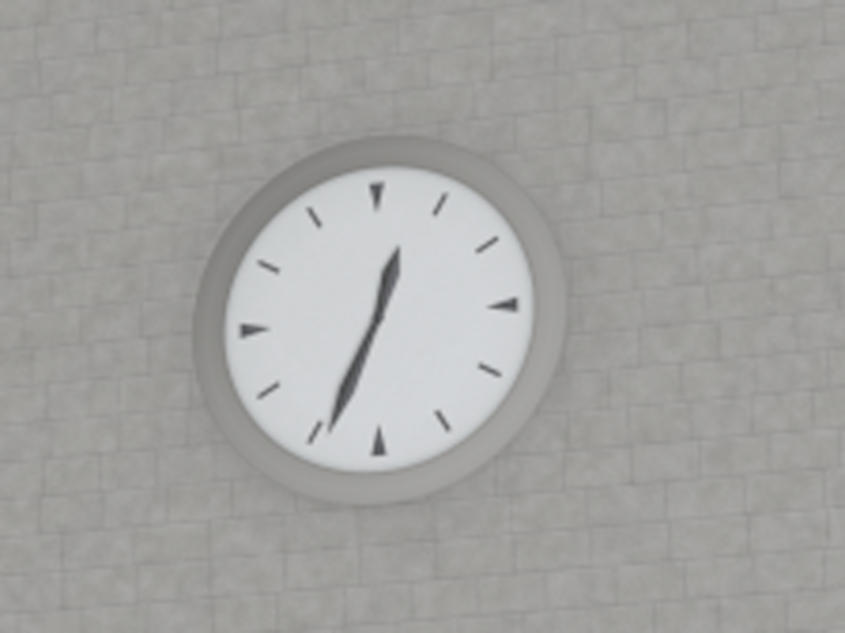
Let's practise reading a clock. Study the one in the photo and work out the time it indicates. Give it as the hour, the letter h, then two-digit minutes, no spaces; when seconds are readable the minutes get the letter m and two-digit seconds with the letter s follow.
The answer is 12h34
